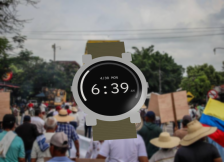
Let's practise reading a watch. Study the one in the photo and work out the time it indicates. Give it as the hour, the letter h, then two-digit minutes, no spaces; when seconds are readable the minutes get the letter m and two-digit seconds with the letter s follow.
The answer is 6h39
